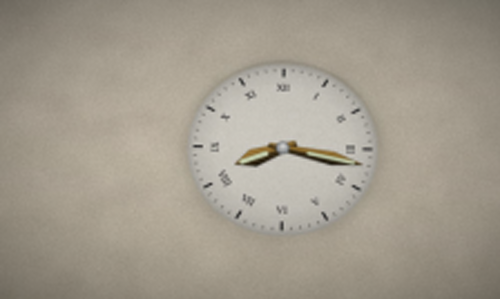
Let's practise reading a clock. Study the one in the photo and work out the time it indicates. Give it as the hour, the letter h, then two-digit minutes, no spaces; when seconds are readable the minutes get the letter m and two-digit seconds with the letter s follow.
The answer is 8h17
